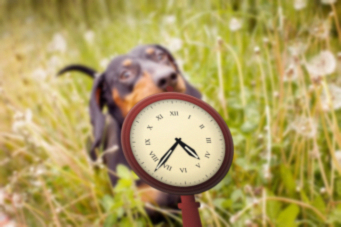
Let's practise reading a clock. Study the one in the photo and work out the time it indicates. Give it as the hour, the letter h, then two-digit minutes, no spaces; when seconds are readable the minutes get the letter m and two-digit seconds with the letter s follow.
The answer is 4h37
